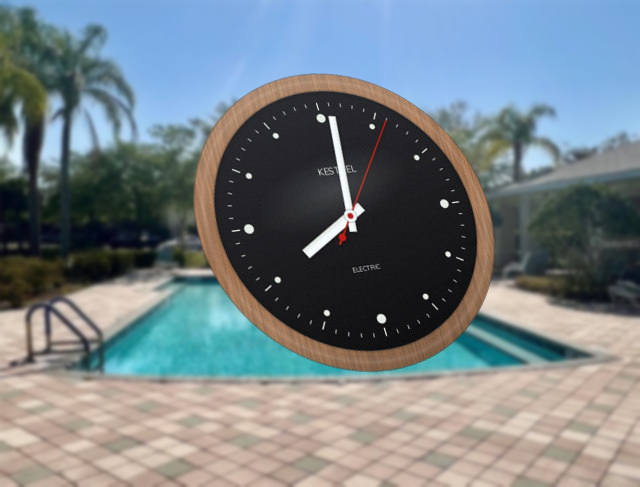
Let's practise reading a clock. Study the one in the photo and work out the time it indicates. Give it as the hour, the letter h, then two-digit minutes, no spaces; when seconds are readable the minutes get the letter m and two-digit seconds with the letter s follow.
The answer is 8h01m06s
